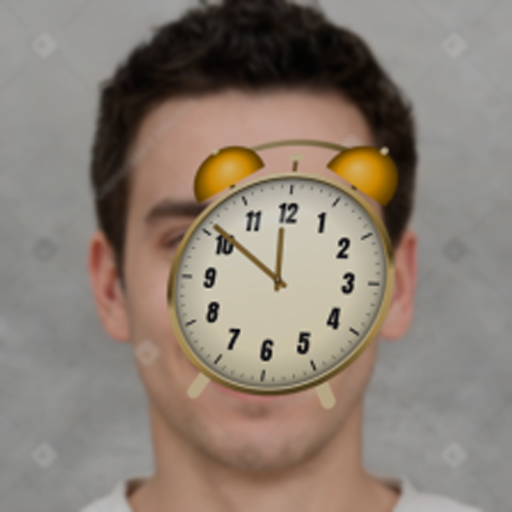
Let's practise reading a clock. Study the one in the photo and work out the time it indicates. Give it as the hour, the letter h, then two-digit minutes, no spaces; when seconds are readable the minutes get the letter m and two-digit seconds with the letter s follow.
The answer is 11h51
